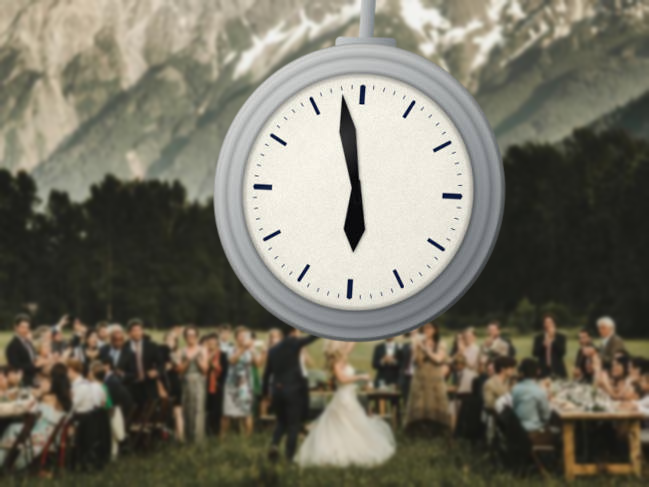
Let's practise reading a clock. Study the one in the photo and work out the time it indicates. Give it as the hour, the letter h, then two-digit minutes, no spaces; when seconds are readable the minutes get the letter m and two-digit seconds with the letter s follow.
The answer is 5h58
